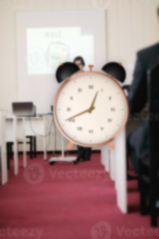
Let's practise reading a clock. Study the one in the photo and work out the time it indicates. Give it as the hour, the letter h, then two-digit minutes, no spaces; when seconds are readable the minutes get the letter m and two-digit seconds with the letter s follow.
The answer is 12h41
